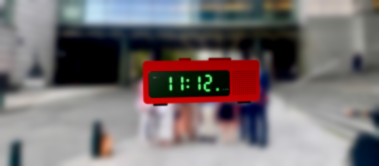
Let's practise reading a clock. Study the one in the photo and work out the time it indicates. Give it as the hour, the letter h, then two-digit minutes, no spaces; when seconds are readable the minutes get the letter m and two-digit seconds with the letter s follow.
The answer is 11h12
